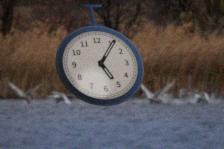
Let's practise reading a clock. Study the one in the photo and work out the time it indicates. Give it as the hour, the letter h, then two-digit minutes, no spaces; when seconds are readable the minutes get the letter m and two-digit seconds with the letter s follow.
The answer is 5h06
